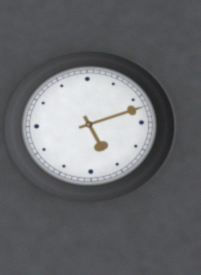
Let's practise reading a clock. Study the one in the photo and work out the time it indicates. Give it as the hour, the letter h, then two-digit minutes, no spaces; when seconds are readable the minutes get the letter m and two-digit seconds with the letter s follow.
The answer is 5h12
